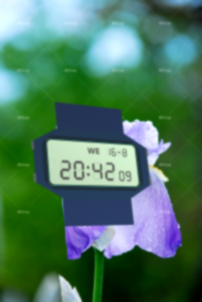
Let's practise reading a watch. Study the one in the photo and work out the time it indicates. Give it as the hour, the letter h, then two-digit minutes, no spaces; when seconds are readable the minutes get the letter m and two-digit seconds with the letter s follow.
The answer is 20h42
